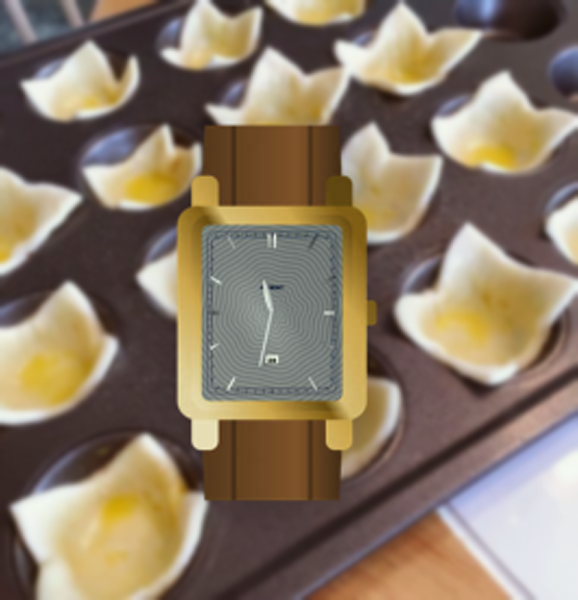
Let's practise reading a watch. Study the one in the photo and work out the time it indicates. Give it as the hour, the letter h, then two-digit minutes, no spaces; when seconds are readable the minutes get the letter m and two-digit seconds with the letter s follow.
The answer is 11h32
